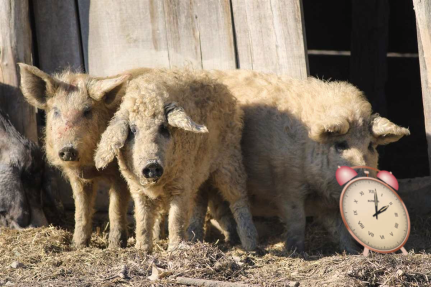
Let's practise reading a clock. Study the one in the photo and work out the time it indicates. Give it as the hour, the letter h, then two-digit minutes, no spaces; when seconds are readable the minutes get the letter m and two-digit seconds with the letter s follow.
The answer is 2h02
